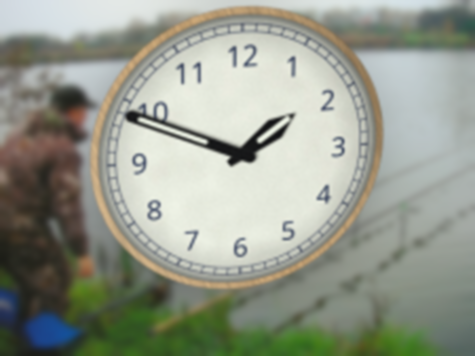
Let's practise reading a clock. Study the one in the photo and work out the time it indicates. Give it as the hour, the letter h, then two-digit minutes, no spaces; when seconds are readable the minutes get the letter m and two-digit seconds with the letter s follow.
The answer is 1h49
